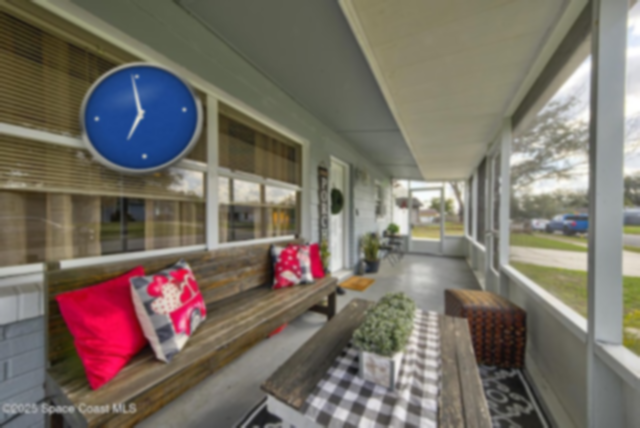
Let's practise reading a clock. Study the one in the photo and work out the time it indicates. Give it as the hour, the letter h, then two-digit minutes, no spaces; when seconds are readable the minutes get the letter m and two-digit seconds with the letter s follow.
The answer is 6h59
